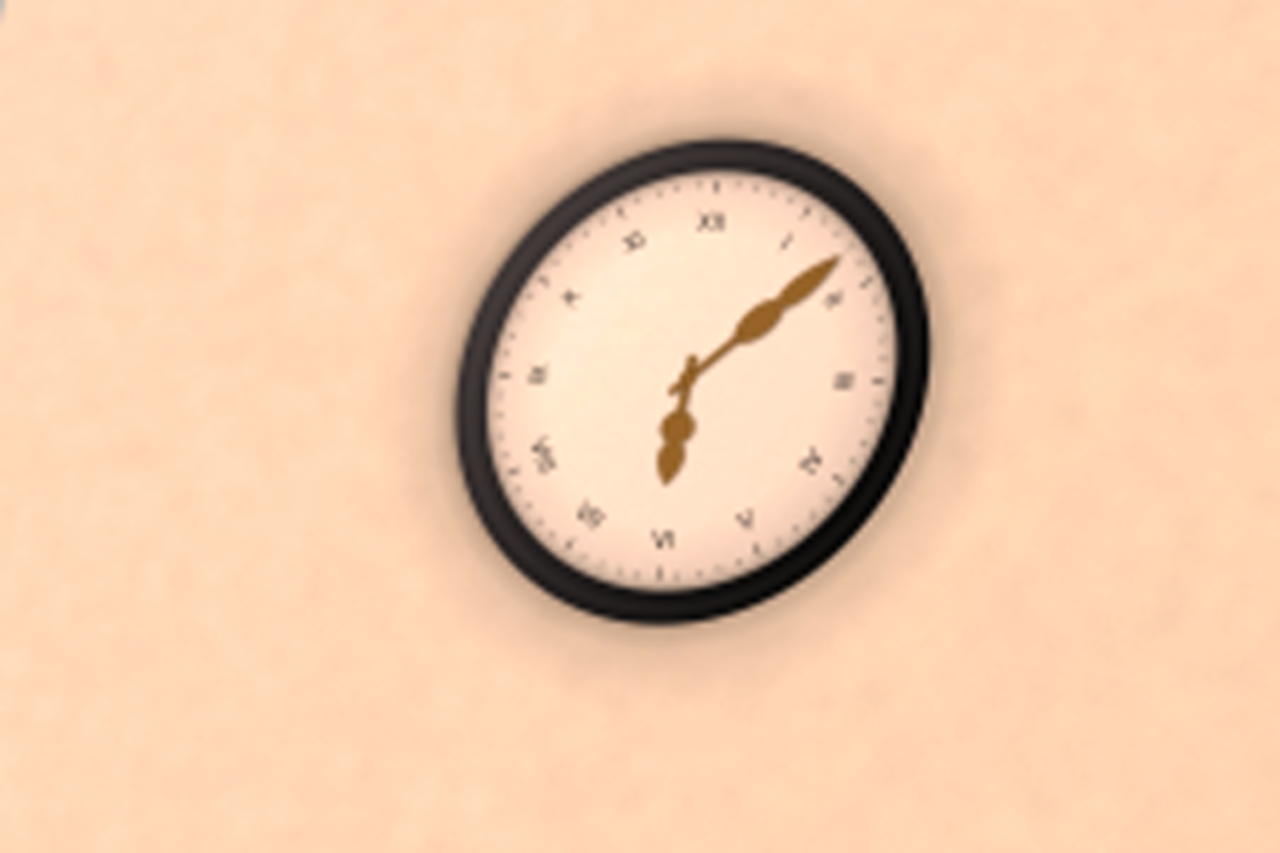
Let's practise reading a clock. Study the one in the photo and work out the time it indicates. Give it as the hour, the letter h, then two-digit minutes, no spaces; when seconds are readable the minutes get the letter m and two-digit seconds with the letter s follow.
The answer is 6h08
